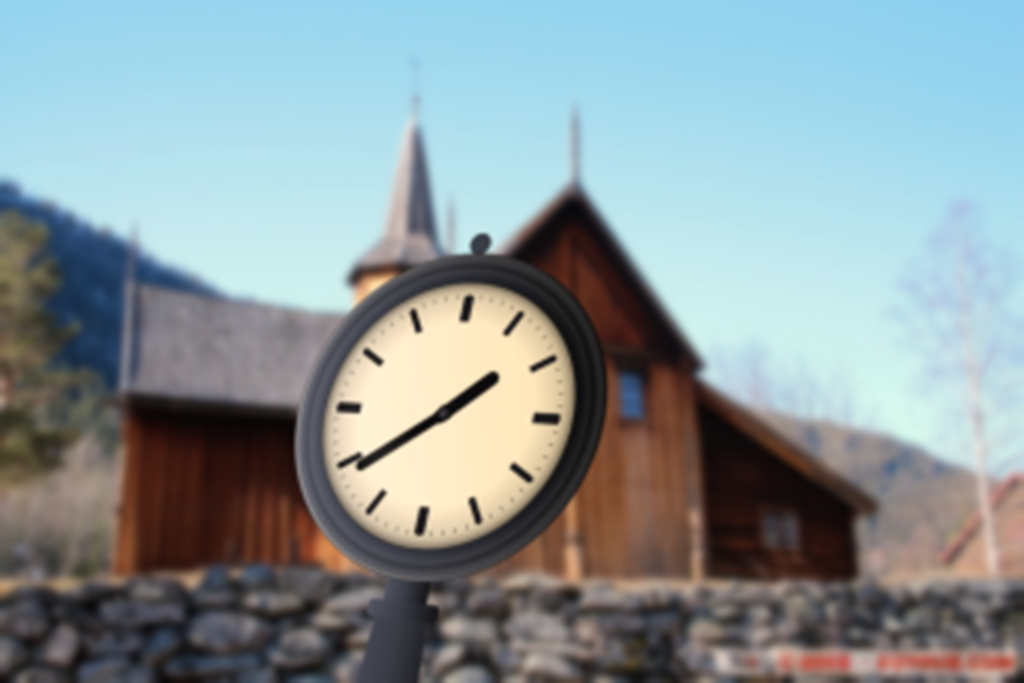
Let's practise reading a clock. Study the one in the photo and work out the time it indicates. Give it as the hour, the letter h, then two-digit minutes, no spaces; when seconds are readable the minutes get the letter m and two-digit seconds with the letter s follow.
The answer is 1h39
